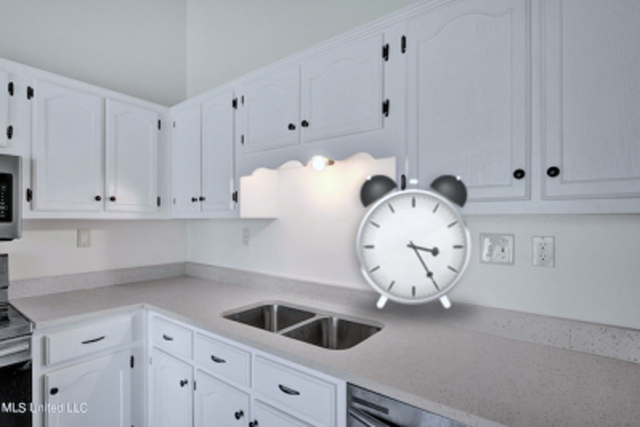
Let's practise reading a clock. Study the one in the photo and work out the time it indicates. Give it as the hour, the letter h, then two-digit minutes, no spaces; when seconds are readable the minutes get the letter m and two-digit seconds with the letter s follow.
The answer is 3h25
